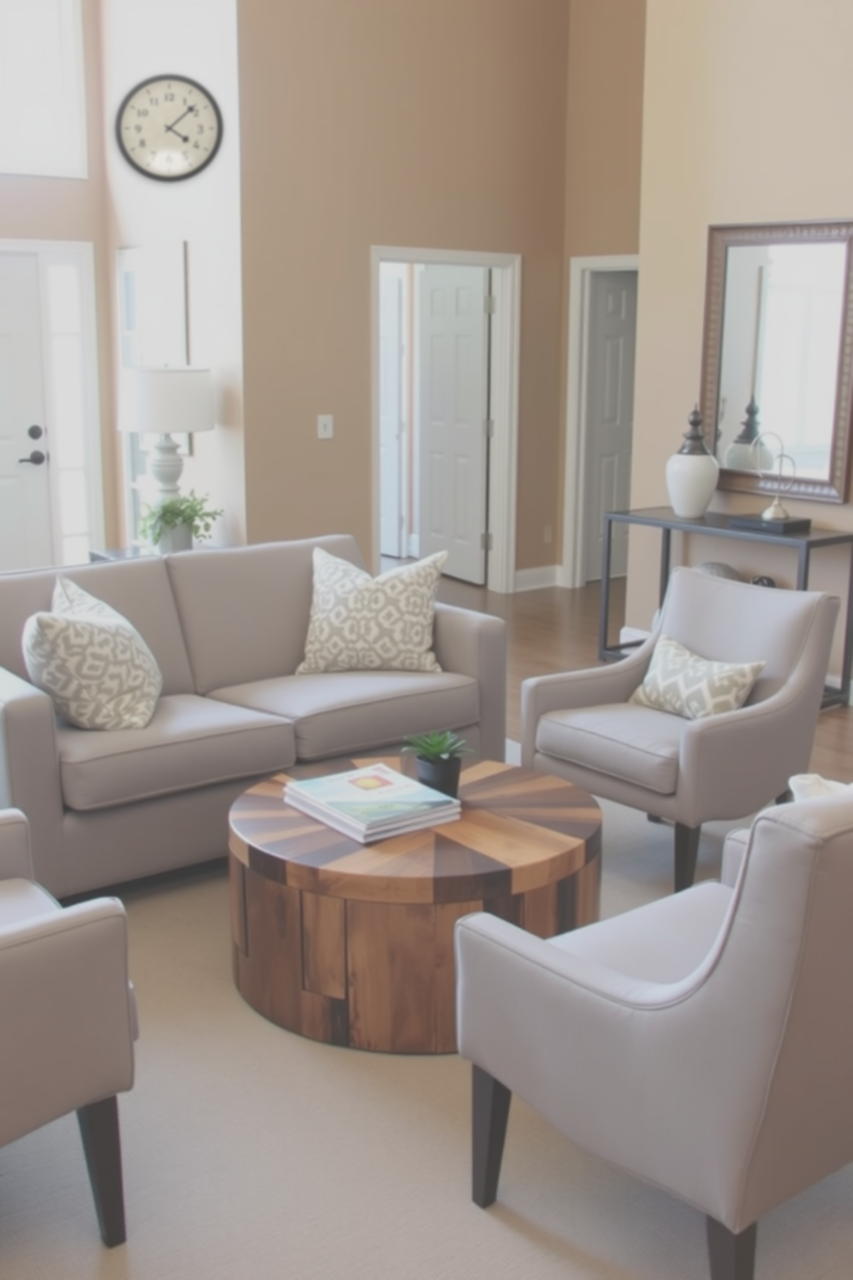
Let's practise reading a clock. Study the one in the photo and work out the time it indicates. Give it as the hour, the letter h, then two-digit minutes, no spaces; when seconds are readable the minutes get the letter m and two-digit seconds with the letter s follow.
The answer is 4h08
